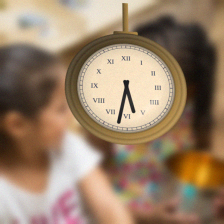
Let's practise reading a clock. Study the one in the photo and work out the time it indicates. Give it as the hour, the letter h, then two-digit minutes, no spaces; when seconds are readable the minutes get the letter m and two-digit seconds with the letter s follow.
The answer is 5h32
